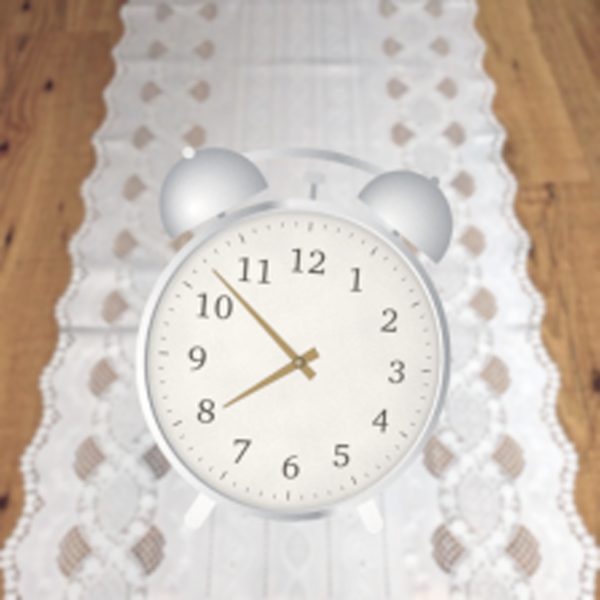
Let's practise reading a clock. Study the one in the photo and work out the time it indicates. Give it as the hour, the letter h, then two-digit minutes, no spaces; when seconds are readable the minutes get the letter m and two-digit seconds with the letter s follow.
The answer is 7h52
